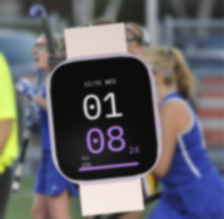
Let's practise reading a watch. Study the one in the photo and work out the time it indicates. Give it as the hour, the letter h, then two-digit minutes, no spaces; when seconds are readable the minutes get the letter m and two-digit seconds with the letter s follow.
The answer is 1h08
